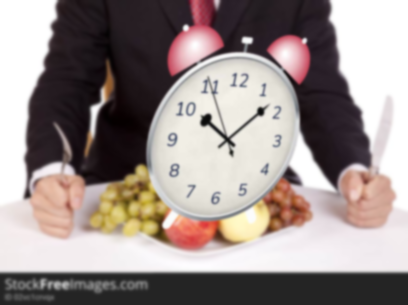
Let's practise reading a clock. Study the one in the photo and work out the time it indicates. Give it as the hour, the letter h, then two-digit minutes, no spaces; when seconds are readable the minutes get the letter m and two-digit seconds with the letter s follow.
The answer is 10h07m55s
